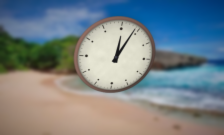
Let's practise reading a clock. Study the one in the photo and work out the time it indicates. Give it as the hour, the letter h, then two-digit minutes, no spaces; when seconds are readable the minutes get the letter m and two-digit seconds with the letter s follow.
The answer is 12h04
